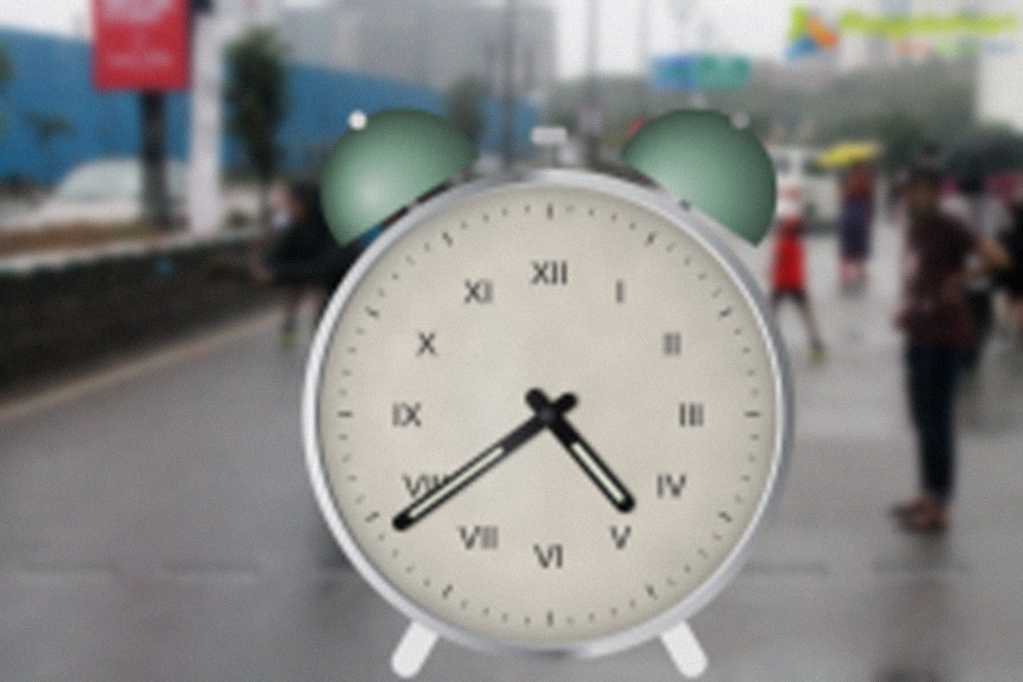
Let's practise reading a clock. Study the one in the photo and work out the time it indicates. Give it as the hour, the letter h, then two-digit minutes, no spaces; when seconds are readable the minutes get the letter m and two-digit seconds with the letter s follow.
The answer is 4h39
